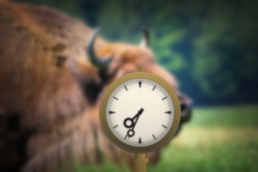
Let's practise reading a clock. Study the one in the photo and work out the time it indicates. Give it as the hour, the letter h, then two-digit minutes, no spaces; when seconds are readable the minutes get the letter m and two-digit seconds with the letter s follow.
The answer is 7h34
